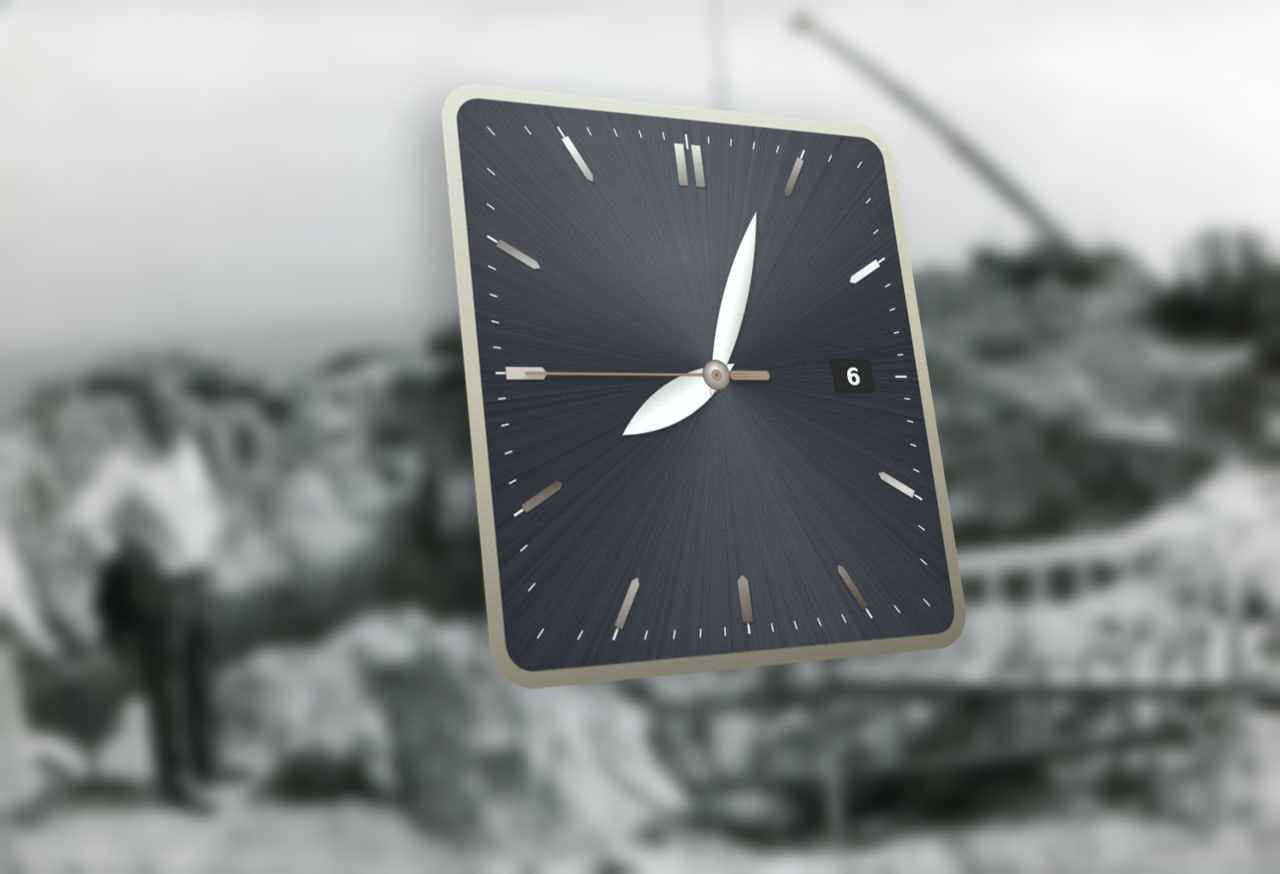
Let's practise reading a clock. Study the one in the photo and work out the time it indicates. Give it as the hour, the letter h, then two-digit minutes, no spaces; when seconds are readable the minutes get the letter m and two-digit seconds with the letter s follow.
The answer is 8h03m45s
